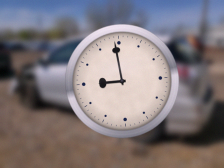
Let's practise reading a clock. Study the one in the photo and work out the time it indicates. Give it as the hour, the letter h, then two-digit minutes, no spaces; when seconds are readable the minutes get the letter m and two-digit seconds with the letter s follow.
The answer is 8h59
